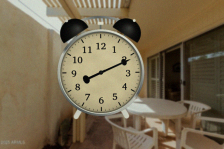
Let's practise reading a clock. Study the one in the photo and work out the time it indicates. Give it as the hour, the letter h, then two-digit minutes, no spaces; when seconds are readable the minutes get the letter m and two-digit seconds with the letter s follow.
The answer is 8h11
